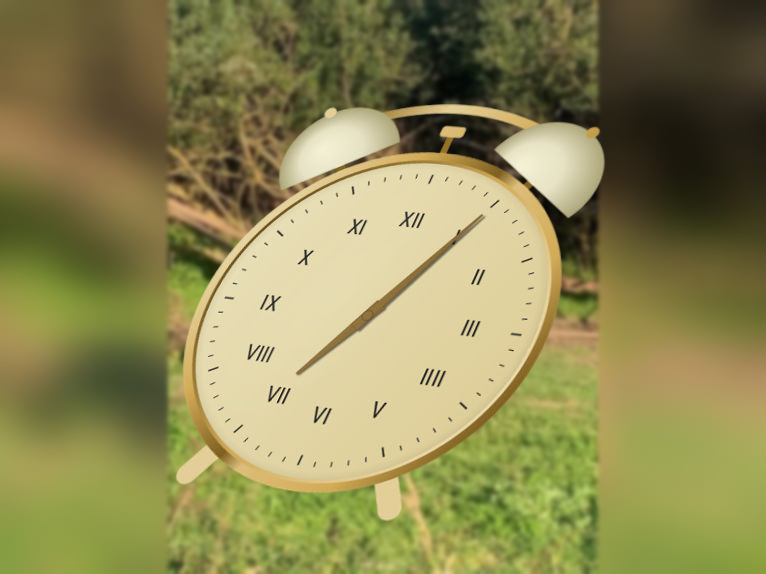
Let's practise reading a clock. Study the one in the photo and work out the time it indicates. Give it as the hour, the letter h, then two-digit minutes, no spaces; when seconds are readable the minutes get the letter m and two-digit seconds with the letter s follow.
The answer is 7h05
